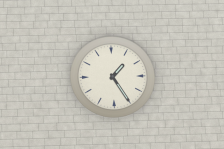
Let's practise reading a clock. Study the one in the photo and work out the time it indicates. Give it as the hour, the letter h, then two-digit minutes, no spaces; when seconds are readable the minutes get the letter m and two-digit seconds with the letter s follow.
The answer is 1h25
